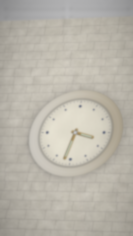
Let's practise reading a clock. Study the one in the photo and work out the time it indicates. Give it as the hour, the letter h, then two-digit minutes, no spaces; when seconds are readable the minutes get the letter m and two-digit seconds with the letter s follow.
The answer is 3h32
